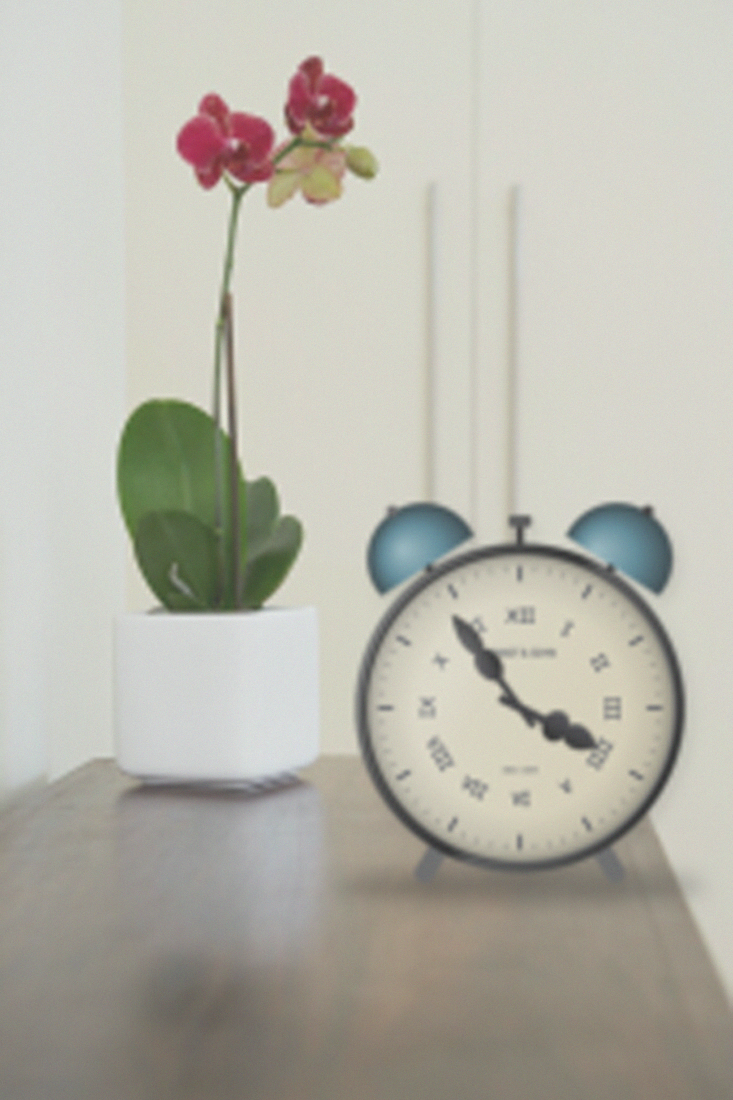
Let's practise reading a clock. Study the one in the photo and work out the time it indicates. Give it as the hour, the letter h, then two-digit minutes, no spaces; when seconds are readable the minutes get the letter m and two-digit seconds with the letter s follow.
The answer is 3h54
